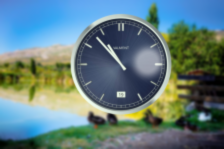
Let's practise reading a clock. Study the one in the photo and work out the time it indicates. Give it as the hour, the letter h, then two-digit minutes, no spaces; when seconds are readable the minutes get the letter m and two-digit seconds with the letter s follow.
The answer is 10h53
